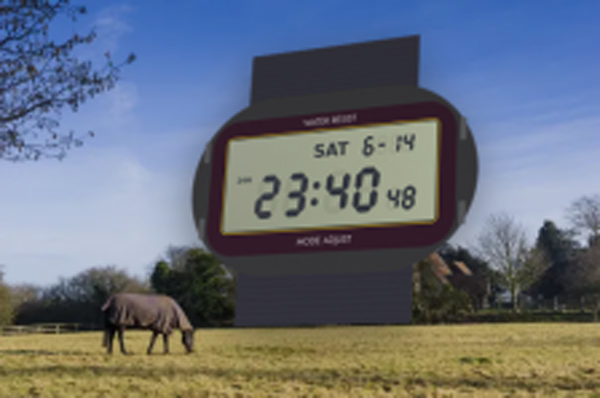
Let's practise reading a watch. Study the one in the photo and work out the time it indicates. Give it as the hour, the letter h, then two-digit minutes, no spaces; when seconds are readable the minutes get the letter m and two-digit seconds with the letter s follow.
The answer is 23h40m48s
